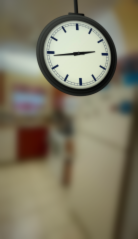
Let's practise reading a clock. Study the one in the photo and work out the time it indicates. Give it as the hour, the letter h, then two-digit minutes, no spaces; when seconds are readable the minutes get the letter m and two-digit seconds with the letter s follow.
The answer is 2h44
